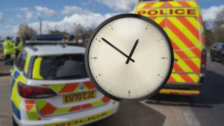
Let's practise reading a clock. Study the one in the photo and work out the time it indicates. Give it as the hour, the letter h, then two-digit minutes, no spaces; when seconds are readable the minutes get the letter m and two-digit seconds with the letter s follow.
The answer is 12h51
